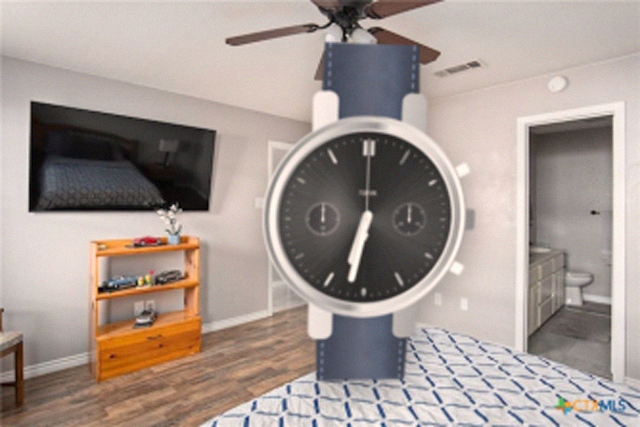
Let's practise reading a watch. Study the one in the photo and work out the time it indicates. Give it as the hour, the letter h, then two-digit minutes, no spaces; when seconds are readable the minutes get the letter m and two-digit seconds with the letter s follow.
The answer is 6h32
